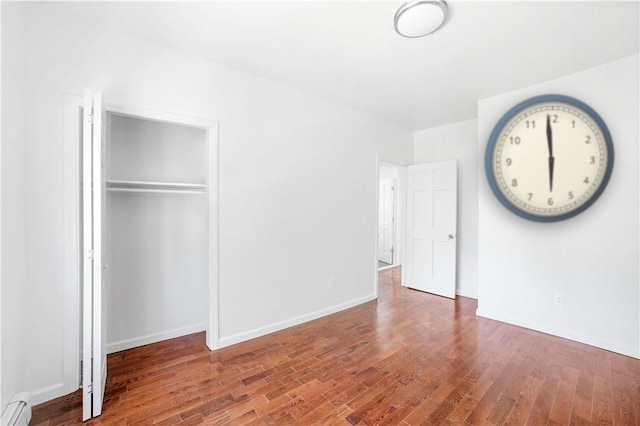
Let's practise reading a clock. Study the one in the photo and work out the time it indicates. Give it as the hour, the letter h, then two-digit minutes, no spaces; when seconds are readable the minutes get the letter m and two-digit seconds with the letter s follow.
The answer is 5h59
